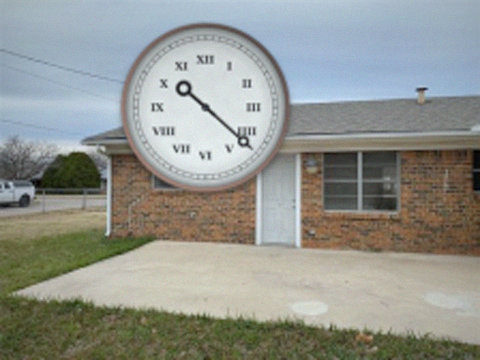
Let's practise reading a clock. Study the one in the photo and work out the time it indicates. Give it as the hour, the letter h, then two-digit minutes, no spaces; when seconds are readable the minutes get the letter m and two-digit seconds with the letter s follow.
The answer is 10h22
